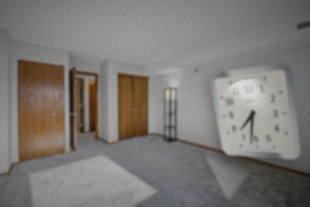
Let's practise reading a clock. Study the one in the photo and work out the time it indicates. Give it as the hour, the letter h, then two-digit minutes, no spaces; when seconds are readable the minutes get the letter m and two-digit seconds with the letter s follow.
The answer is 7h32
